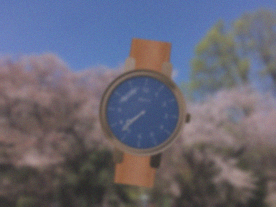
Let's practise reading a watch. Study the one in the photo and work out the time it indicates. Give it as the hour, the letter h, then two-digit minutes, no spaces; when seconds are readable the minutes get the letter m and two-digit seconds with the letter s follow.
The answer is 7h37
